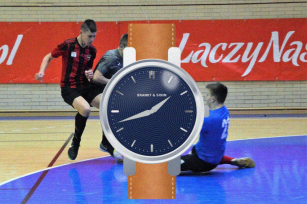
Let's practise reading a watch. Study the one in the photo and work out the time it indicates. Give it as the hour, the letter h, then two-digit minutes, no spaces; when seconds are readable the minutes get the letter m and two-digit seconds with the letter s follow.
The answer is 1h42
